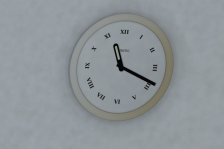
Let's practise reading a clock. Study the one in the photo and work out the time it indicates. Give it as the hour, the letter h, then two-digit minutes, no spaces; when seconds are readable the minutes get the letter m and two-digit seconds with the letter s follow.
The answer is 11h19
